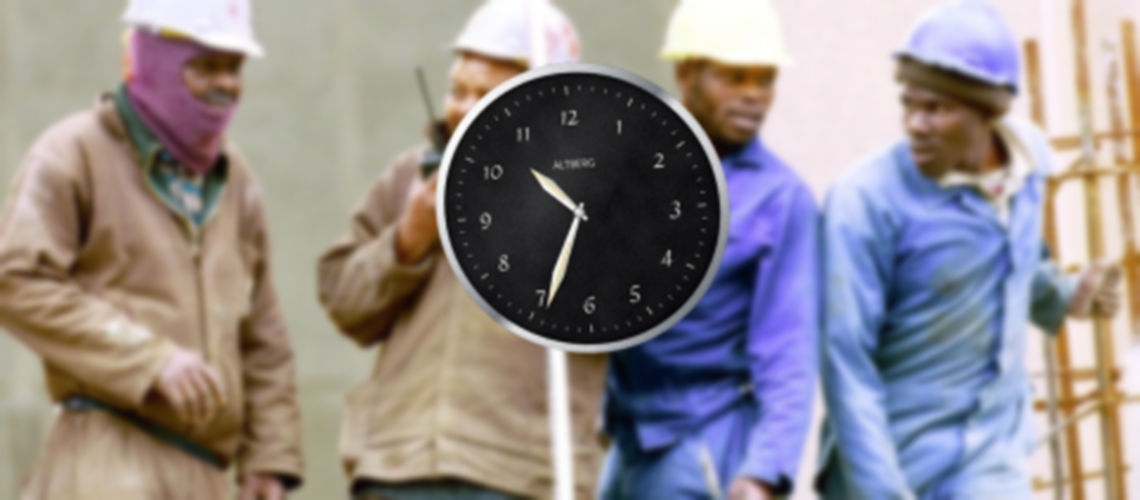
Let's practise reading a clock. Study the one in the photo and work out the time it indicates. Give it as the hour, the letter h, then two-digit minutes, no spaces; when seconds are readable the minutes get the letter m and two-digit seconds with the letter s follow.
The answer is 10h34
